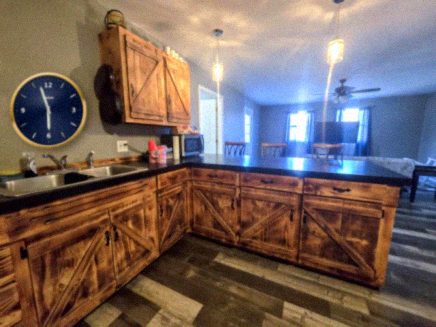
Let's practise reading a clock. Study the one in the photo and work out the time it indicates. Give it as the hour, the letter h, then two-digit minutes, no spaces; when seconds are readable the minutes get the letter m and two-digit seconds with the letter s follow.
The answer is 5h57
